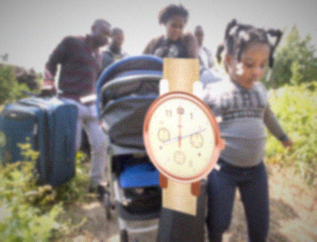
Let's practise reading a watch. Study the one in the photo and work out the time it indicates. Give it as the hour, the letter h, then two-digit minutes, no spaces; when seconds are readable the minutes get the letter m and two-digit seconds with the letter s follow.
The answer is 8h11
